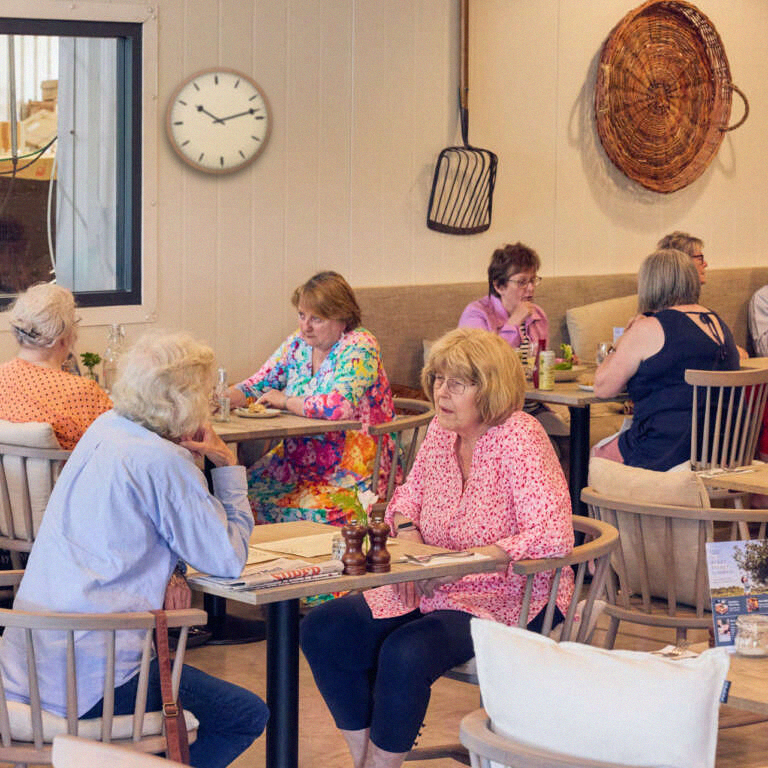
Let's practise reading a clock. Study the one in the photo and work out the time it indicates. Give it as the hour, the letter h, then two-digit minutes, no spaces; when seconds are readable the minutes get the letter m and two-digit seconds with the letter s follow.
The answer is 10h13
